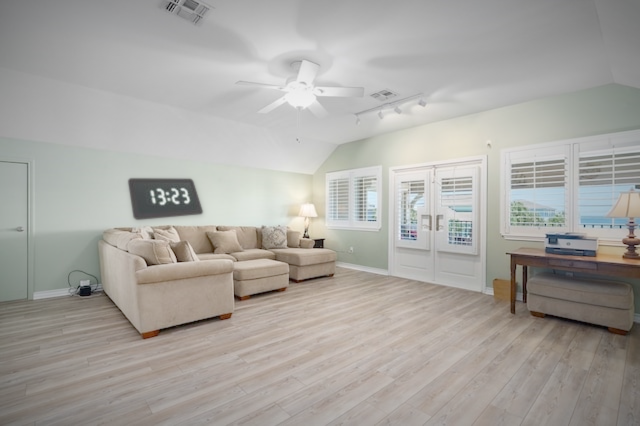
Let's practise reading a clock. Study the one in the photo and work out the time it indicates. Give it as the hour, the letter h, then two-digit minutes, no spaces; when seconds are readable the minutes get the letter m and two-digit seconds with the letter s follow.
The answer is 13h23
